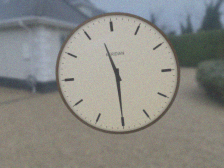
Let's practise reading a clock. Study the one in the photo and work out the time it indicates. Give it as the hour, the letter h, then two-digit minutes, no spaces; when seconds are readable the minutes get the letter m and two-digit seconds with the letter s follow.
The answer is 11h30
